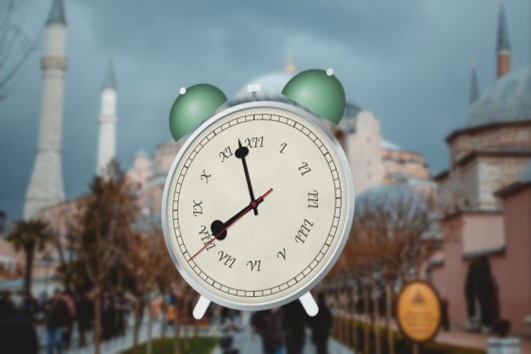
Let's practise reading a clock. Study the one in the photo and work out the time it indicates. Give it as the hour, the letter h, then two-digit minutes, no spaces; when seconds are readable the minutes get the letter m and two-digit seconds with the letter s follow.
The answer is 7h57m39s
